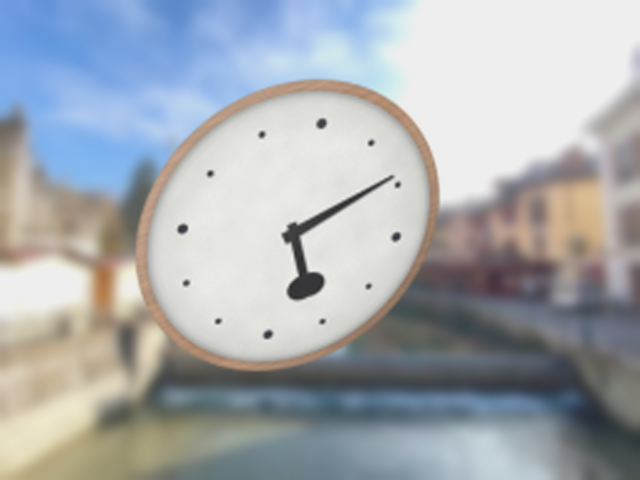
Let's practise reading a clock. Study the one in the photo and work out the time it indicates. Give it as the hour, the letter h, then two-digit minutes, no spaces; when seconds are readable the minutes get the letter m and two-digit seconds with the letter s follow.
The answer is 5h09
